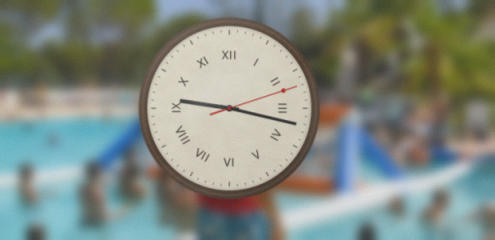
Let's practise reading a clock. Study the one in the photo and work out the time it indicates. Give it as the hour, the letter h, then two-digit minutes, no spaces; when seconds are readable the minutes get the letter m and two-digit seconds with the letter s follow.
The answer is 9h17m12s
